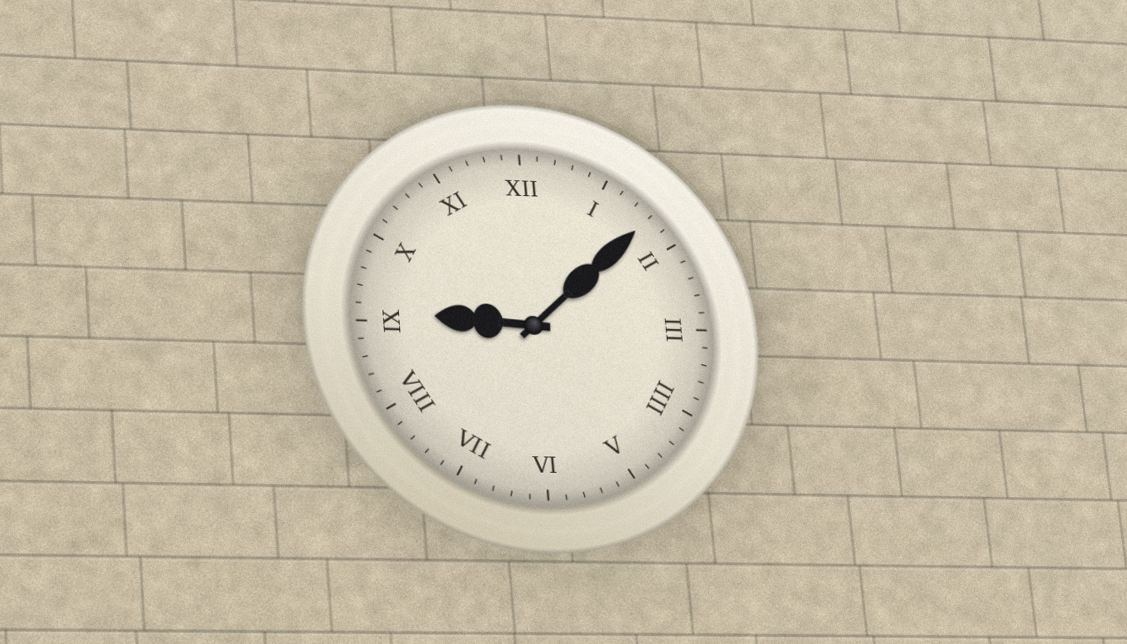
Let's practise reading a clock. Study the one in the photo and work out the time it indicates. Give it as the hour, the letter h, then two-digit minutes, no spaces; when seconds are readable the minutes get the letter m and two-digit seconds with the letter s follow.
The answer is 9h08
